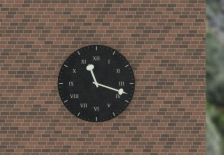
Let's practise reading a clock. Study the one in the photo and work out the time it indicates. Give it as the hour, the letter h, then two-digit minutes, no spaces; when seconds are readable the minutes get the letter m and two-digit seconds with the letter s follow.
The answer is 11h18
